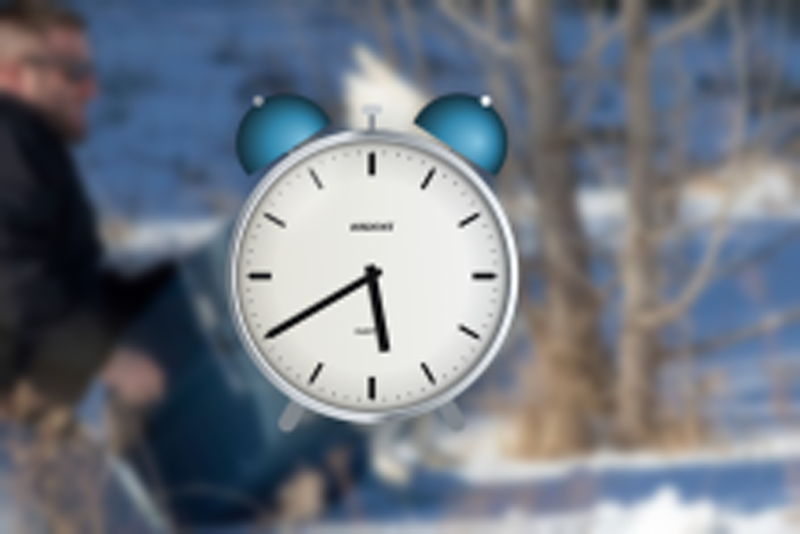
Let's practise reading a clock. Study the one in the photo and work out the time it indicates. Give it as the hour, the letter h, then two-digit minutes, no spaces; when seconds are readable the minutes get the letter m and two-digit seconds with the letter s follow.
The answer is 5h40
